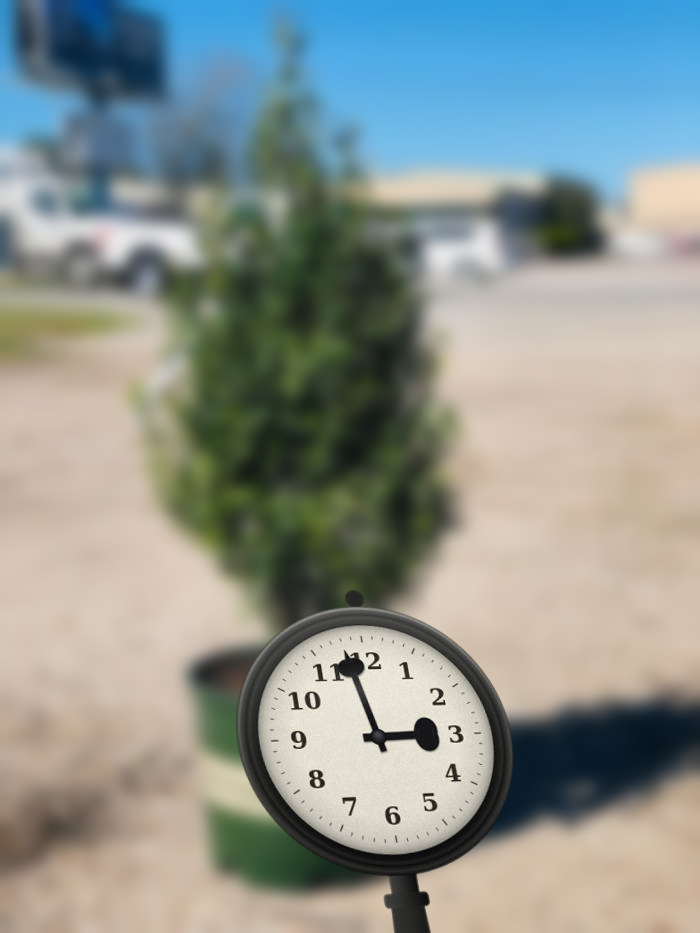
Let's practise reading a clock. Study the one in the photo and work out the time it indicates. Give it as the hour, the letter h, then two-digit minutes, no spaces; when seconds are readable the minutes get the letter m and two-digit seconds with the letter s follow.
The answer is 2h58
